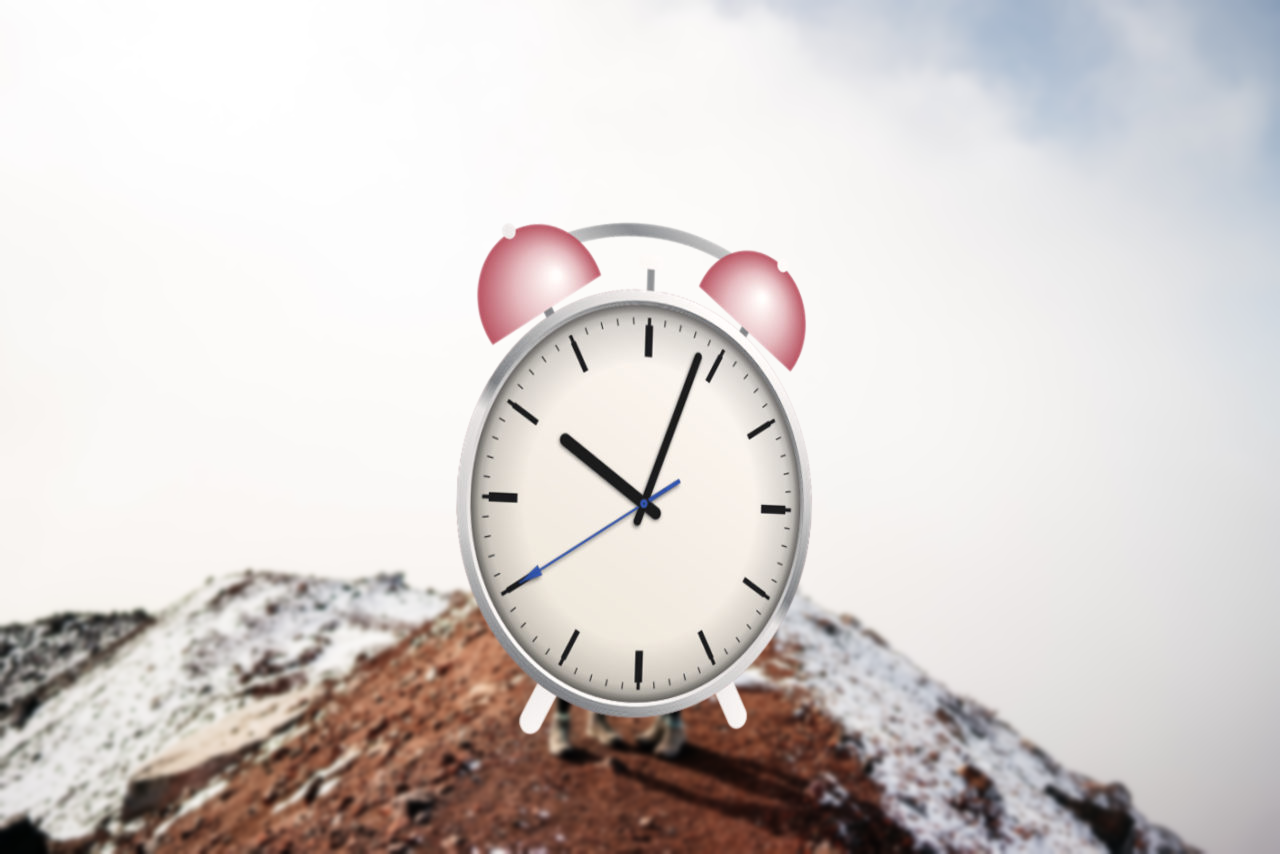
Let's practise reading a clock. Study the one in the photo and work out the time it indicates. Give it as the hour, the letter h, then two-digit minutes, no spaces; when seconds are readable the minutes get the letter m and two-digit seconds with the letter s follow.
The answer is 10h03m40s
